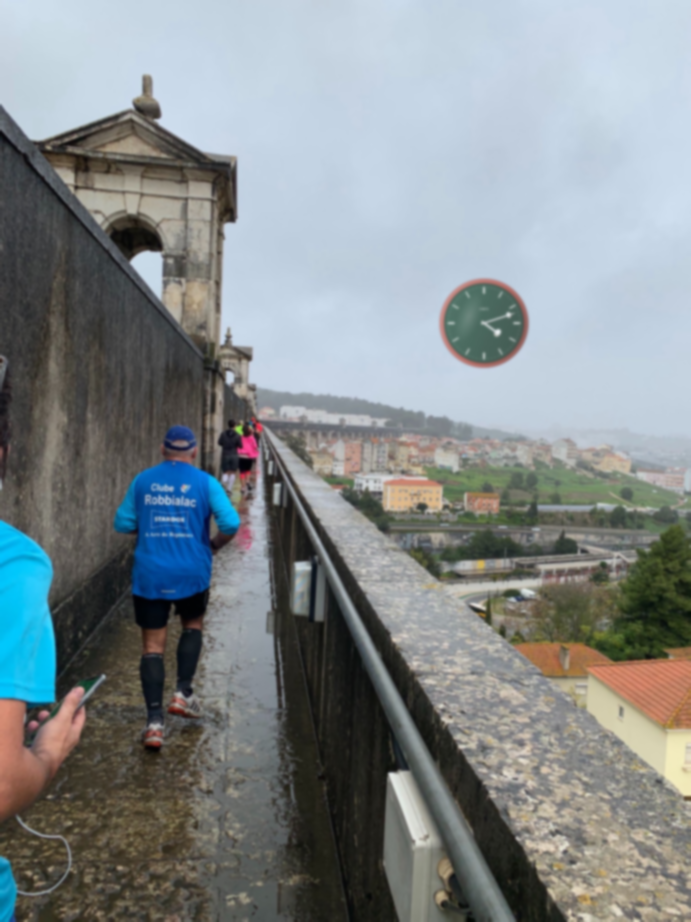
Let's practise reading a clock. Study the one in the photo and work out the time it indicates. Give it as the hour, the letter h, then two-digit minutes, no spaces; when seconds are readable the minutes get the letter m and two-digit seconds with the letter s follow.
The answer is 4h12
